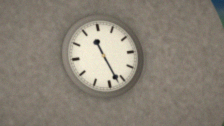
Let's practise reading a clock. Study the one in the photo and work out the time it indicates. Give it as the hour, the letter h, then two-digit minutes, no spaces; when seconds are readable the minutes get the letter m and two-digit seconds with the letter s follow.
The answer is 11h27
